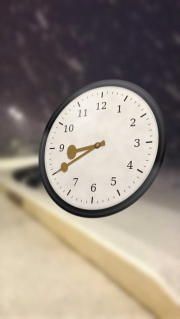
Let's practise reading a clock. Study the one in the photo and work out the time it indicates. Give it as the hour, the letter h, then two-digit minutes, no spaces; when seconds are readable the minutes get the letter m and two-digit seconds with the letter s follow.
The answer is 8h40
